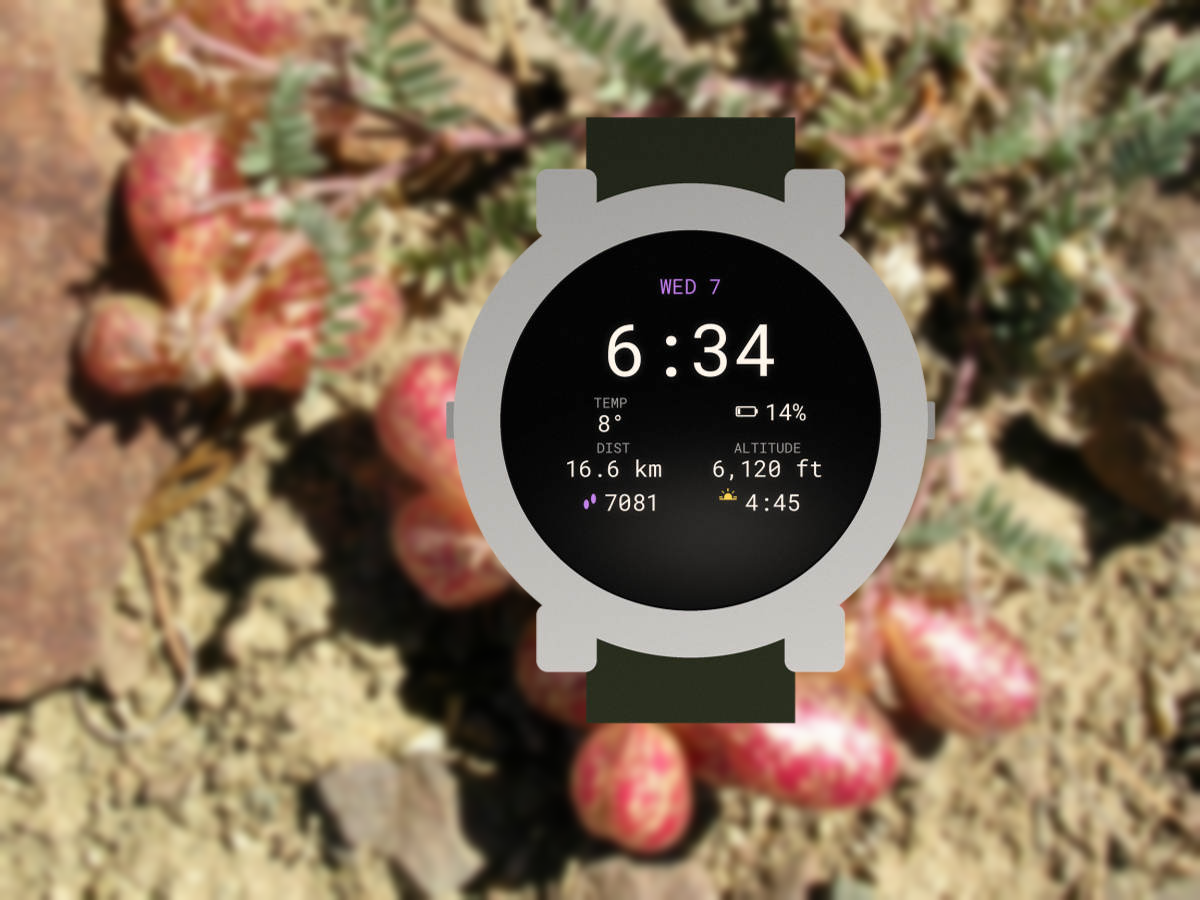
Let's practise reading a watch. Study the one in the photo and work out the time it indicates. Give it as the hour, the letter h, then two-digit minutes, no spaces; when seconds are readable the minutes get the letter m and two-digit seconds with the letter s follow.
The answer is 6h34
